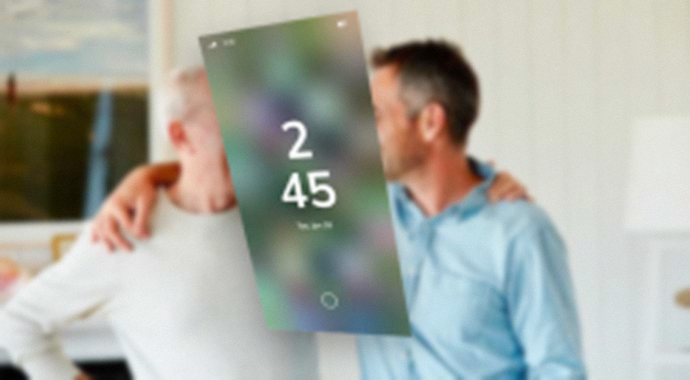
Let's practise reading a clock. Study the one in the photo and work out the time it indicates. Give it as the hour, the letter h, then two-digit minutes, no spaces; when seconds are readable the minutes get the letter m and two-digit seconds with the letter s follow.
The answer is 2h45
